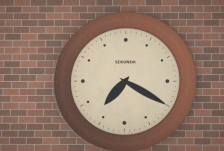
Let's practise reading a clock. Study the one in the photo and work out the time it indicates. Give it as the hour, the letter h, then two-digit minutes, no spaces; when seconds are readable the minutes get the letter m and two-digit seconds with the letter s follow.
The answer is 7h20
